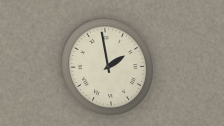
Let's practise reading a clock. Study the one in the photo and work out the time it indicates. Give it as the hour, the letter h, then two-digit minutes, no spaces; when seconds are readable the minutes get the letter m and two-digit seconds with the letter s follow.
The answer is 1h59
